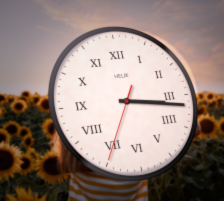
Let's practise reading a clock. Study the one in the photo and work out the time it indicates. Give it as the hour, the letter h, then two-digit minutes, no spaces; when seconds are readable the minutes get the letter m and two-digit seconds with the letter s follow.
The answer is 3h16m35s
